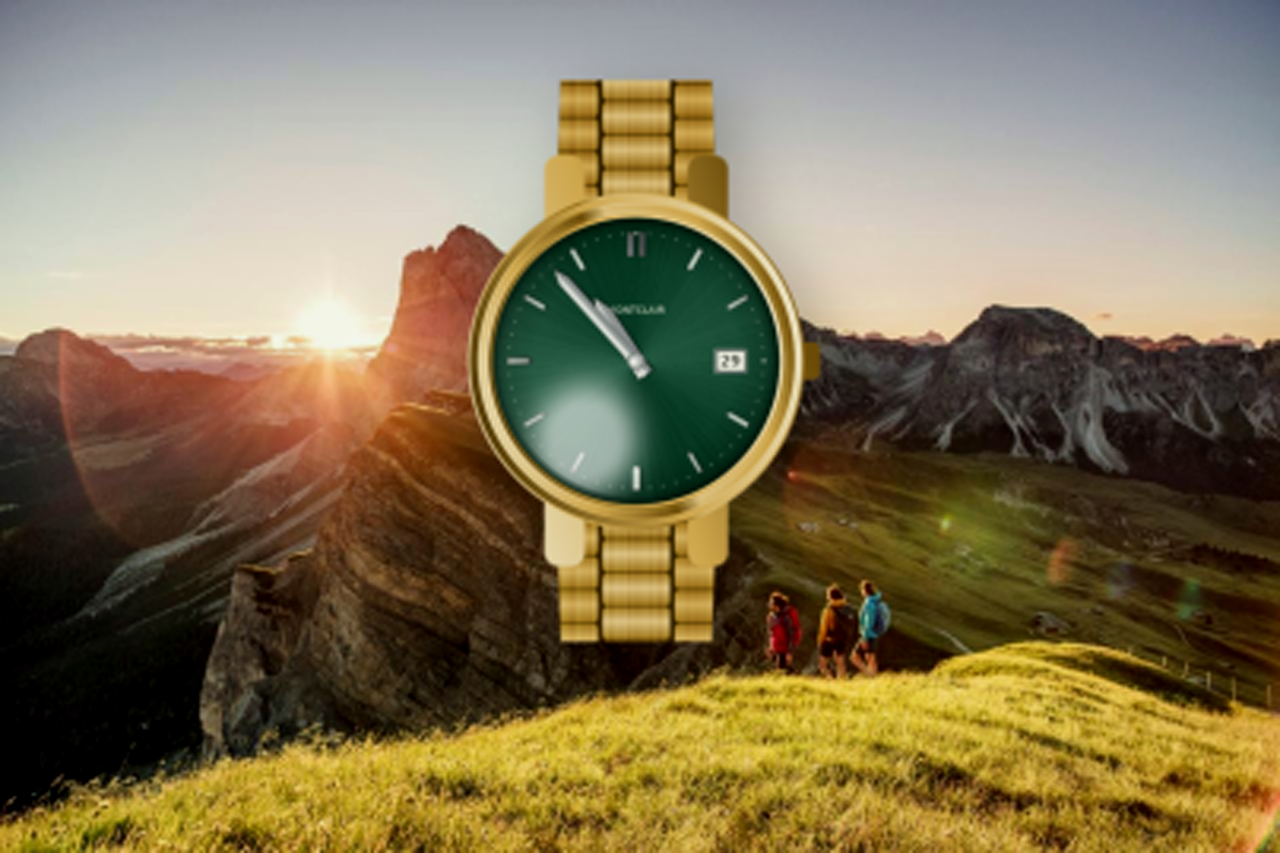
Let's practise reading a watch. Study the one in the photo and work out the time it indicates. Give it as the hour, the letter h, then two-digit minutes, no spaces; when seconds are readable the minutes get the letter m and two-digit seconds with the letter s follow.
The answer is 10h53
